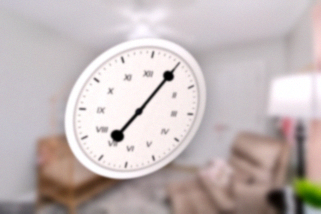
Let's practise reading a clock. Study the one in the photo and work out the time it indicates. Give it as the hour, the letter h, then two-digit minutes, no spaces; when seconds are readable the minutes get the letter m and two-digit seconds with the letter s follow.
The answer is 7h05
